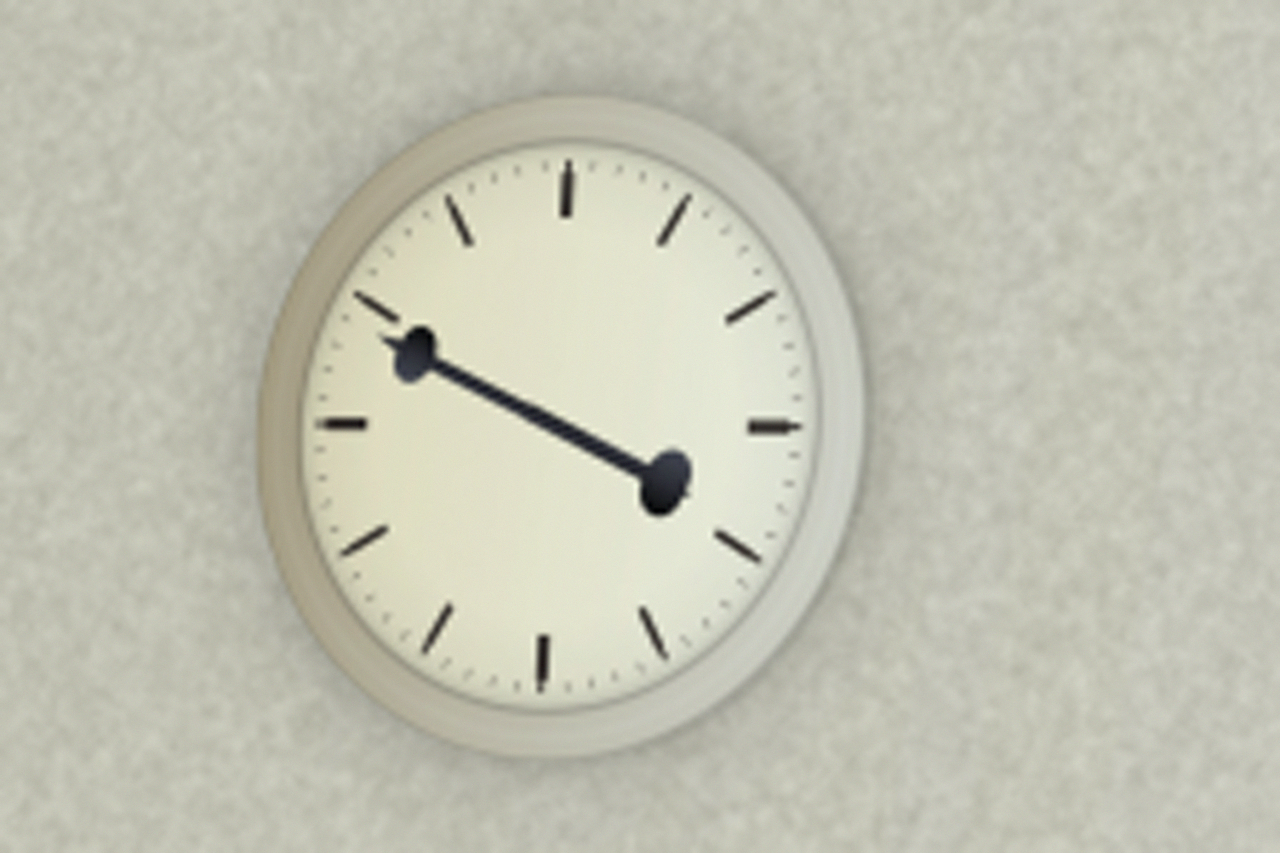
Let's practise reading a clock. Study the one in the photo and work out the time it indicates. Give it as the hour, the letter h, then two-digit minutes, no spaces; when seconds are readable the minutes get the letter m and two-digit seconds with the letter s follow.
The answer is 3h49
